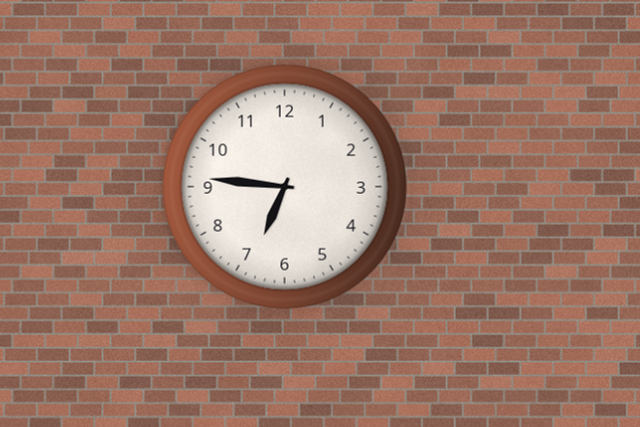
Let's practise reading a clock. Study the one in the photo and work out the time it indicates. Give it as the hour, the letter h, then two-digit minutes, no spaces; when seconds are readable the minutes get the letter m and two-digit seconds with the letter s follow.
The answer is 6h46
